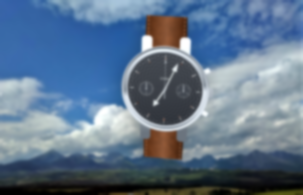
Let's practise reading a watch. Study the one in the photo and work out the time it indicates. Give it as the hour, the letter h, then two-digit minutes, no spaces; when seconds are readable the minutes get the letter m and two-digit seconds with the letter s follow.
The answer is 7h04
